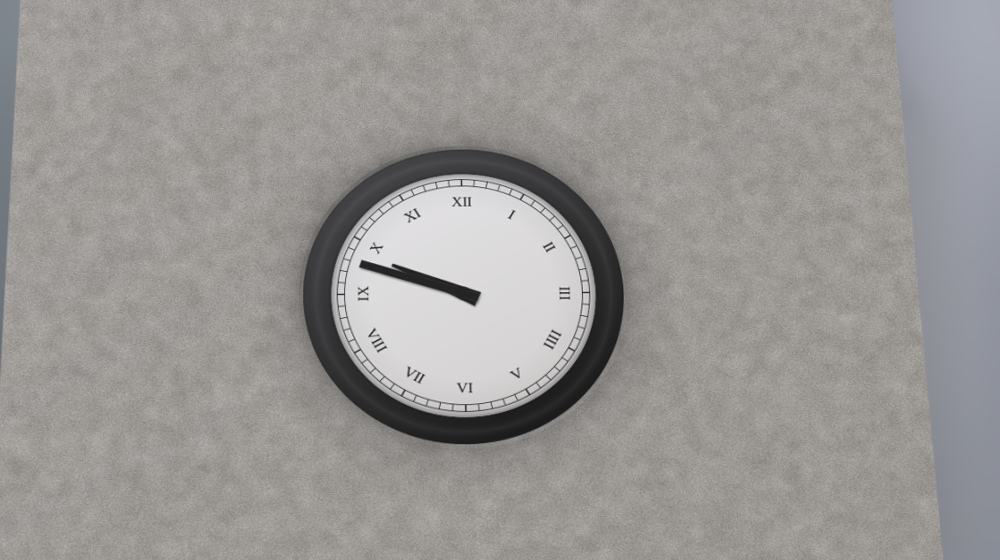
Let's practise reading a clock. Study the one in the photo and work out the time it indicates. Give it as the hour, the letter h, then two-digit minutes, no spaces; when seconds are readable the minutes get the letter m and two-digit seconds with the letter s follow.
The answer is 9h48
